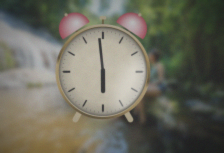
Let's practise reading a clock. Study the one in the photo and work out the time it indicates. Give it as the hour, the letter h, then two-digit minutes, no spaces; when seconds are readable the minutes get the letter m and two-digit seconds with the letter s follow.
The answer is 5h59
